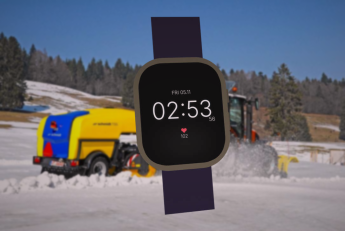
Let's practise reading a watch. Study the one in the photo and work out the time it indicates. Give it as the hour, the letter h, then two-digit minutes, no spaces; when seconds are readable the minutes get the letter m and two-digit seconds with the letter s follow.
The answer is 2h53
